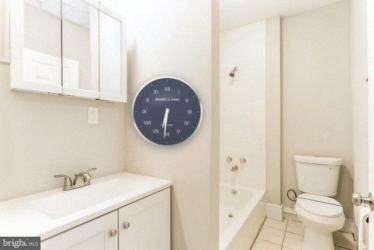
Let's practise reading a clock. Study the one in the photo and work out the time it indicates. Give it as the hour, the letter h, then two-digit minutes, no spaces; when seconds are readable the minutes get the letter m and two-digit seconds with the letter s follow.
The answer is 6h31
